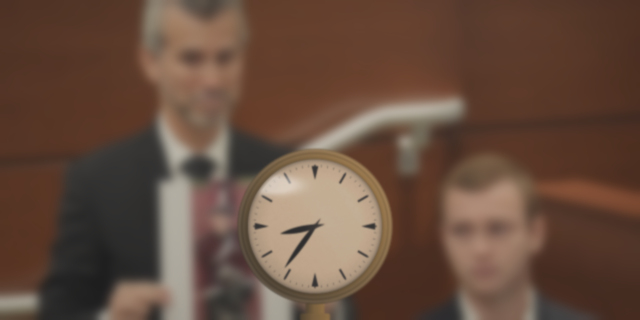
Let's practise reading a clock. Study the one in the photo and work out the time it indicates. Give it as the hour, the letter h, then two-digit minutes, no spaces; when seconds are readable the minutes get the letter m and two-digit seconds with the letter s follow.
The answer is 8h36
